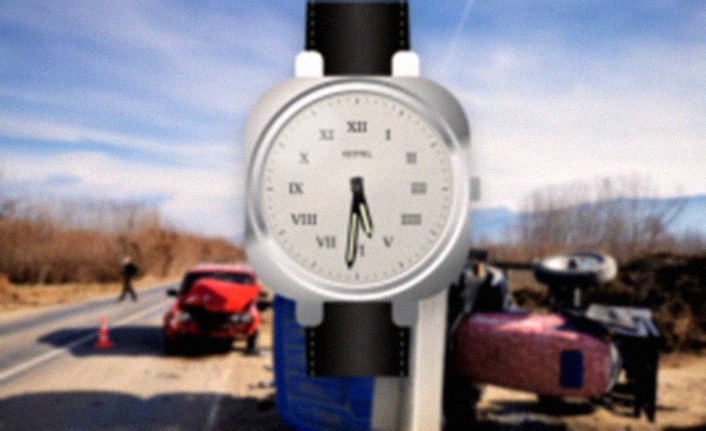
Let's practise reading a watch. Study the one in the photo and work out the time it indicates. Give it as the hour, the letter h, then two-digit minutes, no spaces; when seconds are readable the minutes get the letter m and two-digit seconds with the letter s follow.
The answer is 5h31
